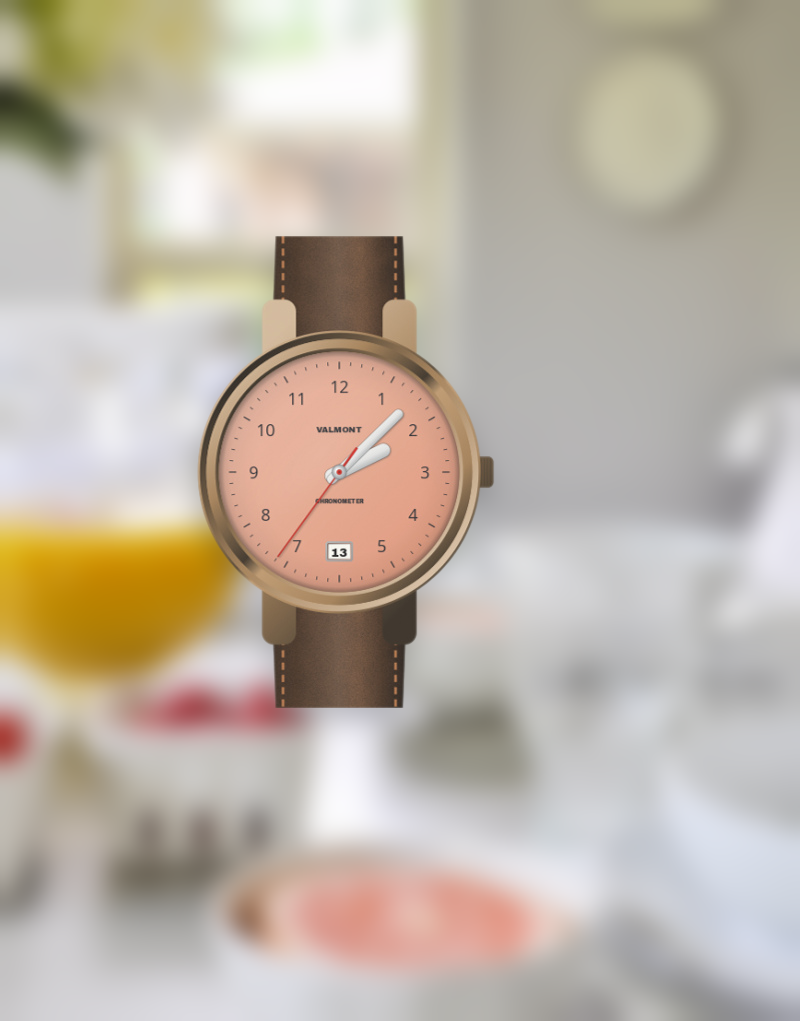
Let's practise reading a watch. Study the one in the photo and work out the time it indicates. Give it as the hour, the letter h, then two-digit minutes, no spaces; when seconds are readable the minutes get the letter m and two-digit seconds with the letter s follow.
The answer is 2h07m36s
